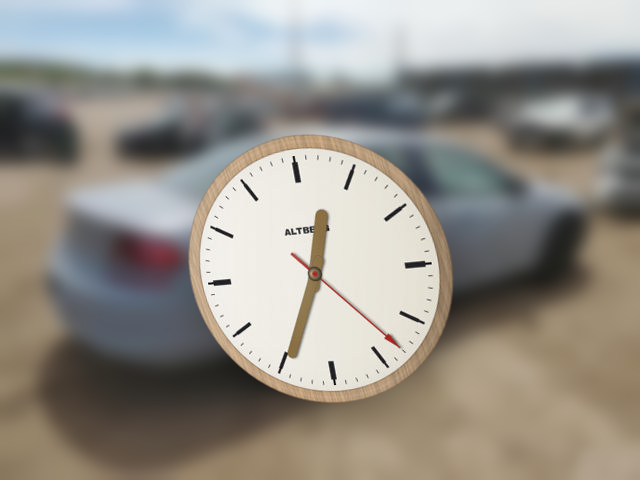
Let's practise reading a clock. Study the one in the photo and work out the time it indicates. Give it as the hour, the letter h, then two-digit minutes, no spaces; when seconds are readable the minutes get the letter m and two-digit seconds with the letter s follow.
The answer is 12h34m23s
